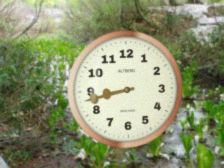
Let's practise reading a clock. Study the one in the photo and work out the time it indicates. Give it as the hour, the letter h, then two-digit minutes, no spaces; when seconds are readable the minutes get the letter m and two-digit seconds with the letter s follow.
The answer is 8h43
